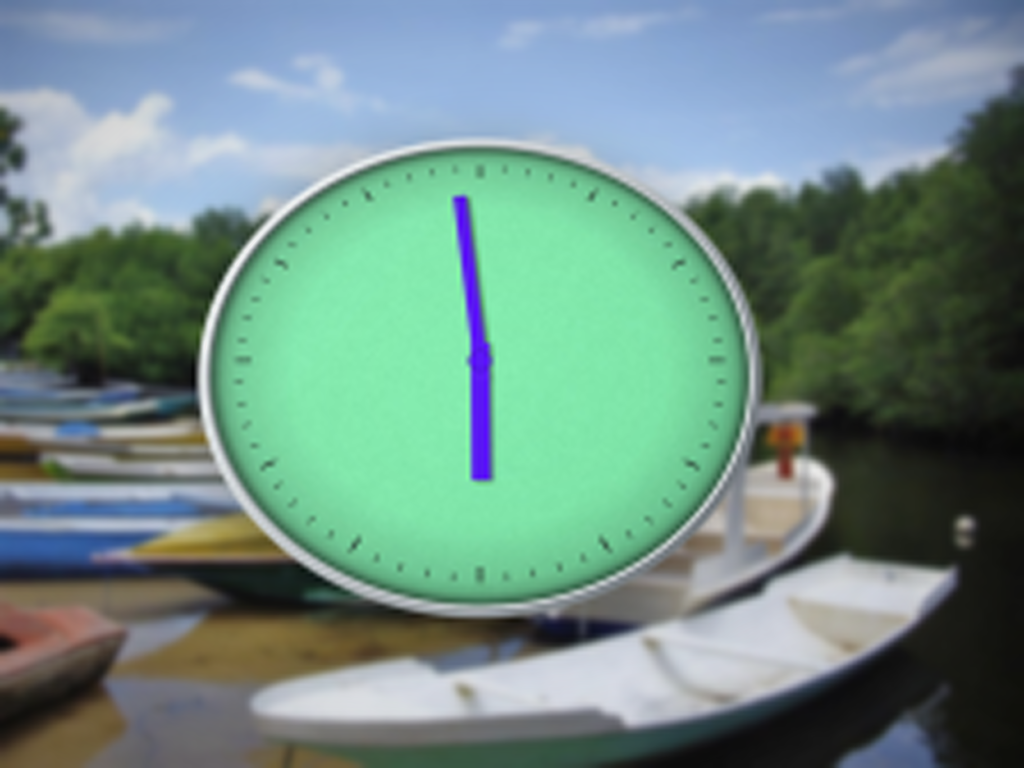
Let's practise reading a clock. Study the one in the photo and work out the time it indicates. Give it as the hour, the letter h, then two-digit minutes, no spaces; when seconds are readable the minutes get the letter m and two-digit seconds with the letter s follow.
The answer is 5h59
